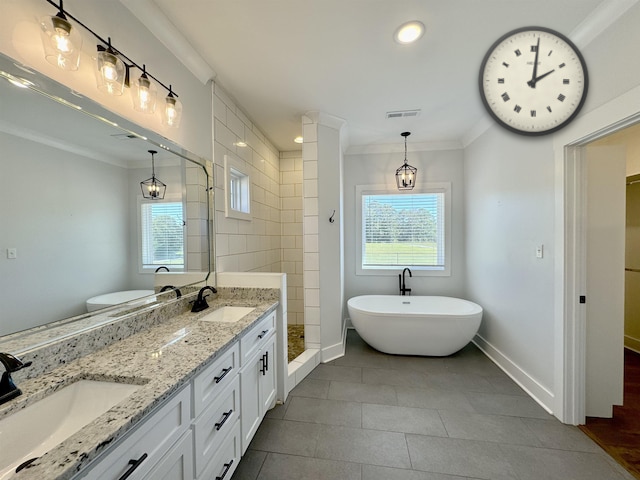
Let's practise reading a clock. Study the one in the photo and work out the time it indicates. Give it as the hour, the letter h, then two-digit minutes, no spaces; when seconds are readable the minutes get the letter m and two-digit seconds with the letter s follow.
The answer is 2h01
